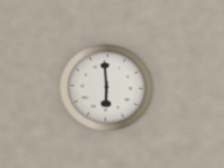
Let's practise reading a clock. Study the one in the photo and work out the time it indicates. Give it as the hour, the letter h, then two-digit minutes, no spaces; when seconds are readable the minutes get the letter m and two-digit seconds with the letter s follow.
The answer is 5h59
